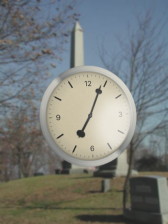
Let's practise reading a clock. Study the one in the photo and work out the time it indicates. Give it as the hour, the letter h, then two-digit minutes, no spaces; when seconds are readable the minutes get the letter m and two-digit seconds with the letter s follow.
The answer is 7h04
